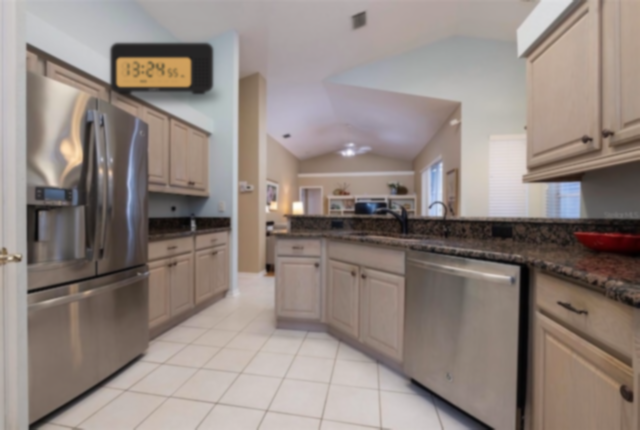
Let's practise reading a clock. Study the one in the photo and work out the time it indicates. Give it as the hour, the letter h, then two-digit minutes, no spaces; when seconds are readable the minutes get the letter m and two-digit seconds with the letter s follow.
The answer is 13h24
